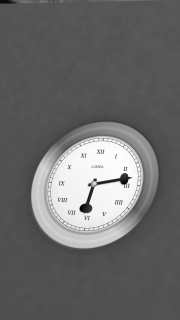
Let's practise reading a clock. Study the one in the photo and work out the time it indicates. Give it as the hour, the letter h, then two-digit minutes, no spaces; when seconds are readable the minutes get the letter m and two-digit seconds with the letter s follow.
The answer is 6h13
